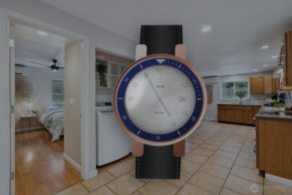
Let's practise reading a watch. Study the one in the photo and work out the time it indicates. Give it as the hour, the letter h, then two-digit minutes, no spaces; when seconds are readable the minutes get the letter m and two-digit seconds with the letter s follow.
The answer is 4h55
